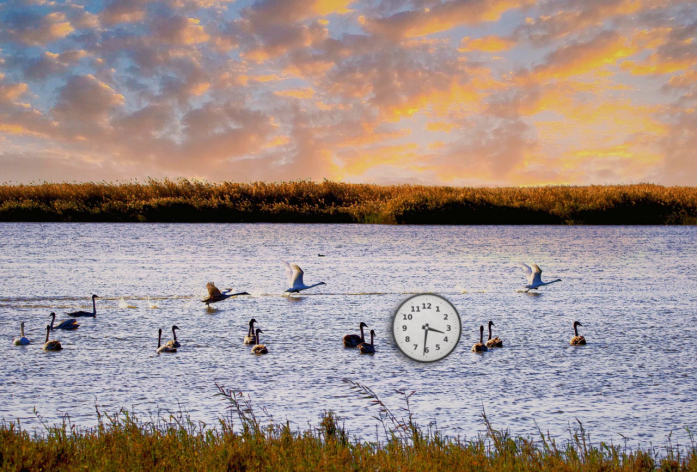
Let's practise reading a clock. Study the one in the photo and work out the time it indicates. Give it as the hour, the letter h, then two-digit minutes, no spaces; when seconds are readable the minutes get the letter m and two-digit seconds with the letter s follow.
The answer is 3h31
